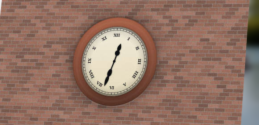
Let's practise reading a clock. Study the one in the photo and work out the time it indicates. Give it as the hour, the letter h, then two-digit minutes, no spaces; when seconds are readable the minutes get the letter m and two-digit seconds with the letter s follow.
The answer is 12h33
